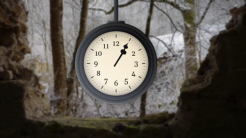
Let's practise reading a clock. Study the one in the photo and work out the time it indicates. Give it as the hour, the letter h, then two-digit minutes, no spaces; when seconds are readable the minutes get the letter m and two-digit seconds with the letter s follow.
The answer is 1h05
